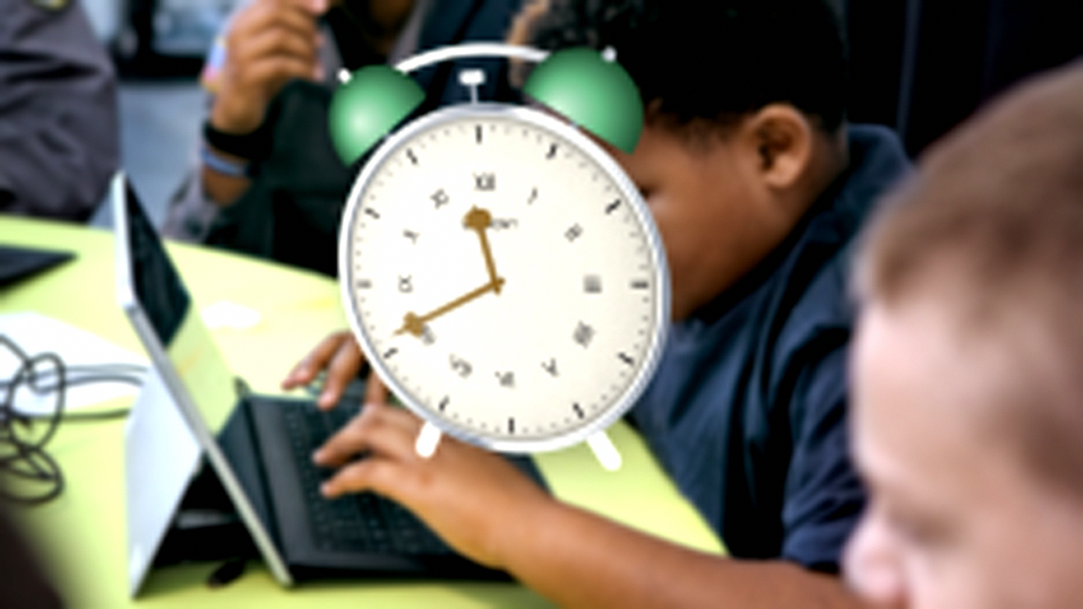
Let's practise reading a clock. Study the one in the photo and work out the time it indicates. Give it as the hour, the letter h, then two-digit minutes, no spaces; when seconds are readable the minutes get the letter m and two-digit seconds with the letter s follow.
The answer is 11h41
